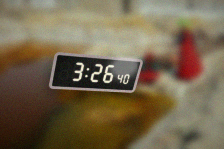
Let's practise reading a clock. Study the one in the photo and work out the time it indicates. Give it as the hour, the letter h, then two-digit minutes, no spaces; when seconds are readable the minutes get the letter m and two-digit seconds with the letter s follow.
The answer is 3h26m40s
